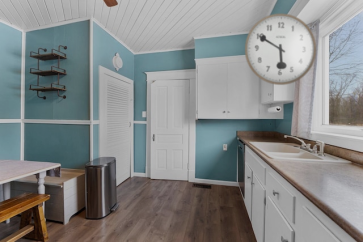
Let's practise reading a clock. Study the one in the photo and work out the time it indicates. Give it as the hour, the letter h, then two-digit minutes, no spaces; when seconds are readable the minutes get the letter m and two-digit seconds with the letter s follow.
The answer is 5h50
